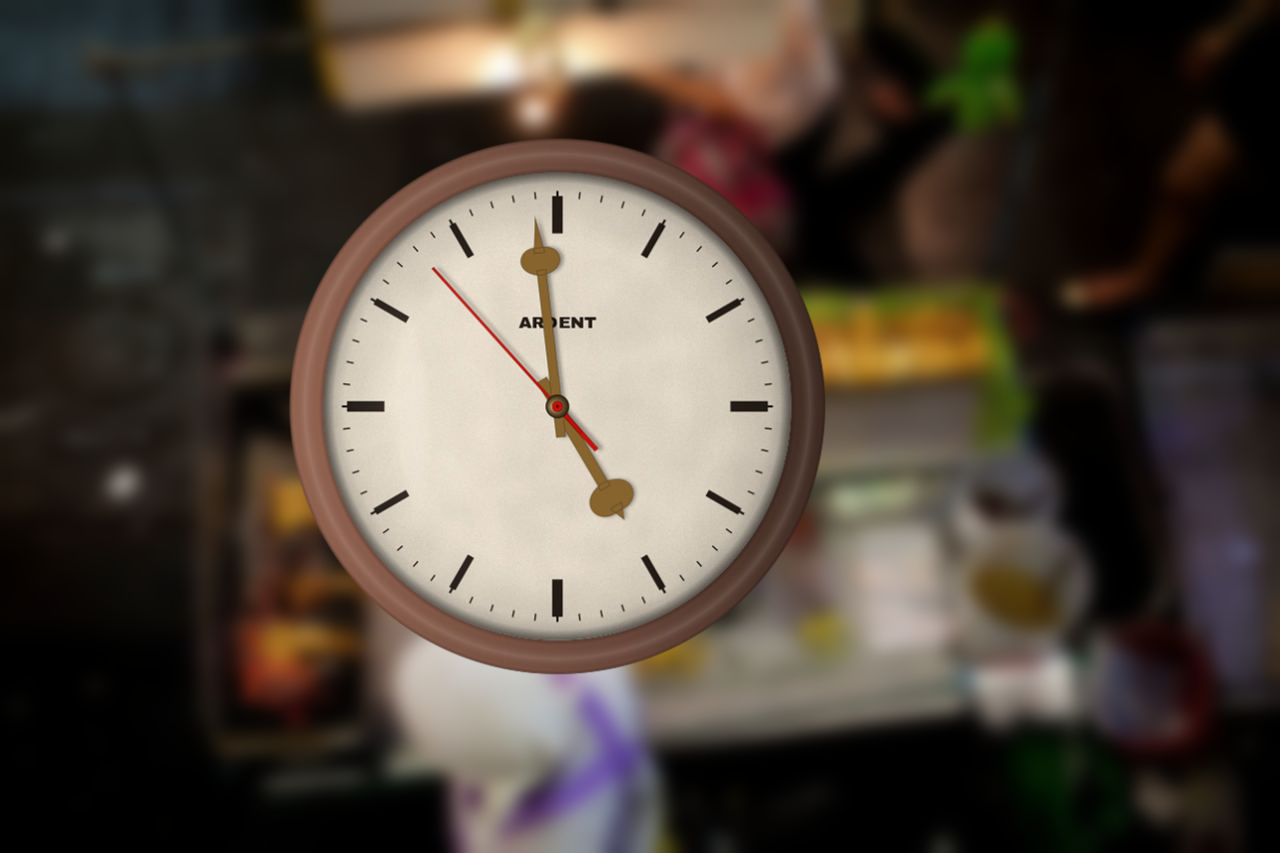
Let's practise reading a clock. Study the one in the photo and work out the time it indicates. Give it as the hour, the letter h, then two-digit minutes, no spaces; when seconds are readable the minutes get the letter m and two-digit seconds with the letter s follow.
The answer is 4h58m53s
